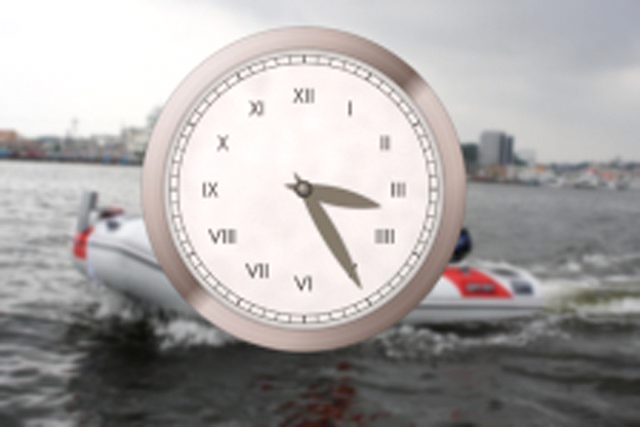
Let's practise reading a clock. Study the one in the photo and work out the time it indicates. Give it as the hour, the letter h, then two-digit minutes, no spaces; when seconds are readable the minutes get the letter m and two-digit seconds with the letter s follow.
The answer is 3h25
